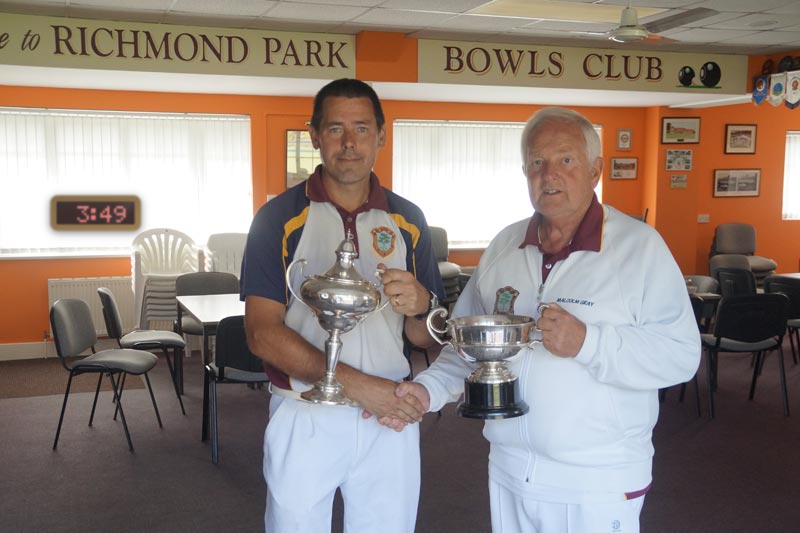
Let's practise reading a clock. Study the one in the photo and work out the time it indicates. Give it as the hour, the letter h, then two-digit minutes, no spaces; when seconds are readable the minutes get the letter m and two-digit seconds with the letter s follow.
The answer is 3h49
